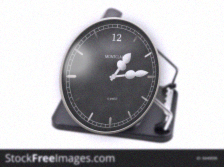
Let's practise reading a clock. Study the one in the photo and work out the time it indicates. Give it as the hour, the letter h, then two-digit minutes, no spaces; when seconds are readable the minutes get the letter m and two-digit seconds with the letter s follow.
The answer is 1h14
